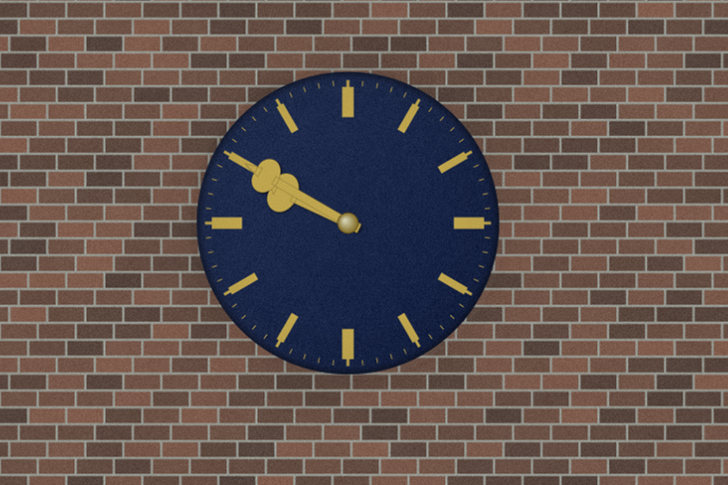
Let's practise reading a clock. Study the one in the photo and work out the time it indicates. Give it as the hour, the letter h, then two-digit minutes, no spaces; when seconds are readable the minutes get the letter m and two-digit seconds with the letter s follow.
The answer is 9h50
